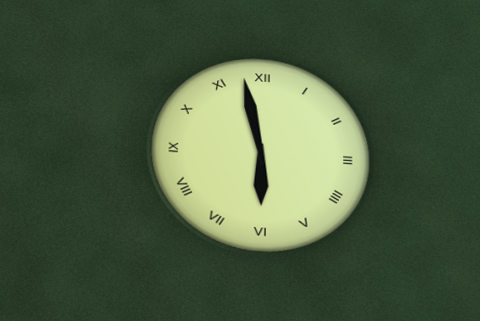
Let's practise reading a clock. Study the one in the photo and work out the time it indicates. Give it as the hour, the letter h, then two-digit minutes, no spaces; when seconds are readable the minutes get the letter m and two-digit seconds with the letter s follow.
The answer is 5h58
